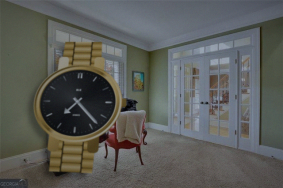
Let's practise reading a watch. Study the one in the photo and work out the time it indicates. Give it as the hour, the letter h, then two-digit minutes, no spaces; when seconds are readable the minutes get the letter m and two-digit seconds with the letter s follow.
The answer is 7h23
